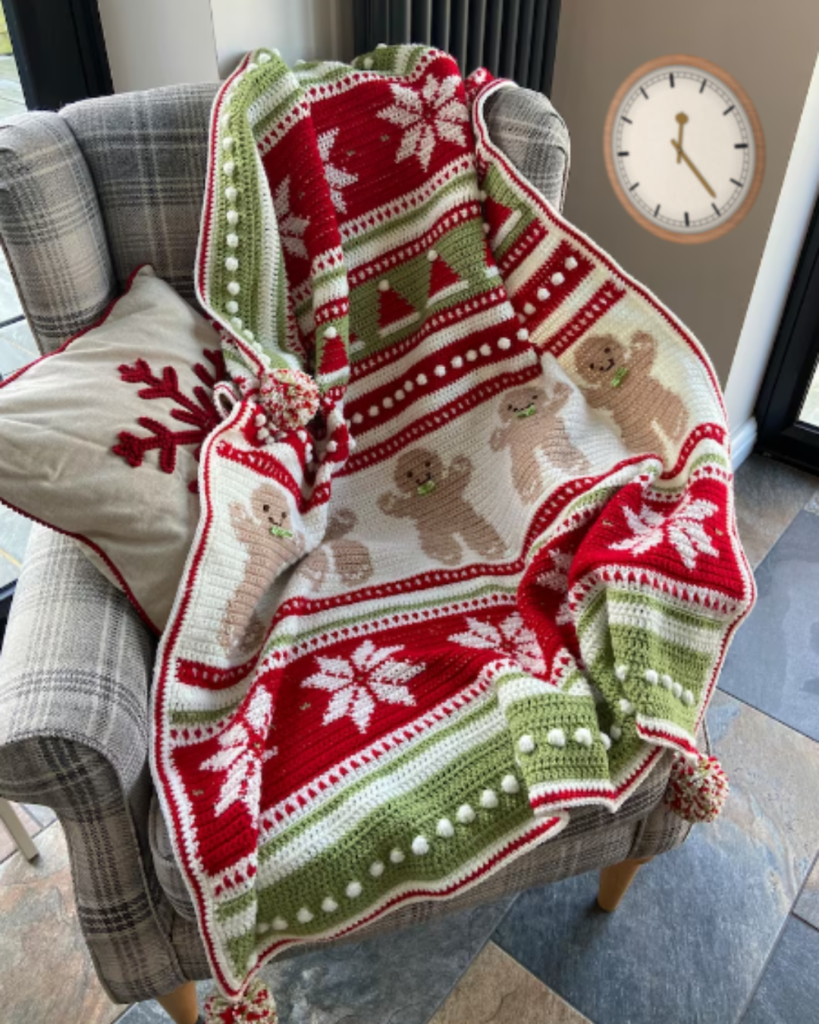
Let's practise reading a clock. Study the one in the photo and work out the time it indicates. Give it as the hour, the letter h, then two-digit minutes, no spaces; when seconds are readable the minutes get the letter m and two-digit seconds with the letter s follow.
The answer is 12h24
